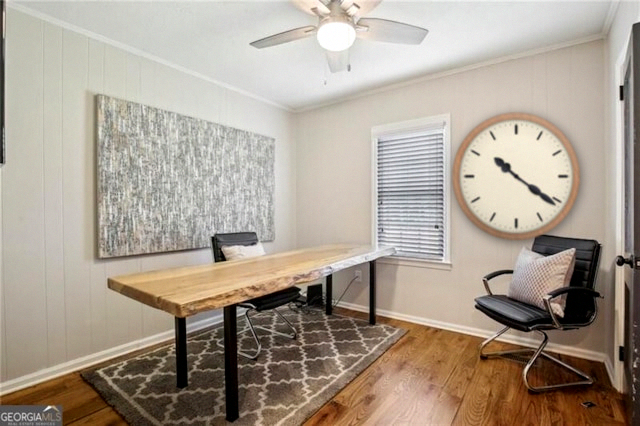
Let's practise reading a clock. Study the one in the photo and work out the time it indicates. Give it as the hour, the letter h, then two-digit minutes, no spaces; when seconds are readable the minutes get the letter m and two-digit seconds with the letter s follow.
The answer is 10h21
